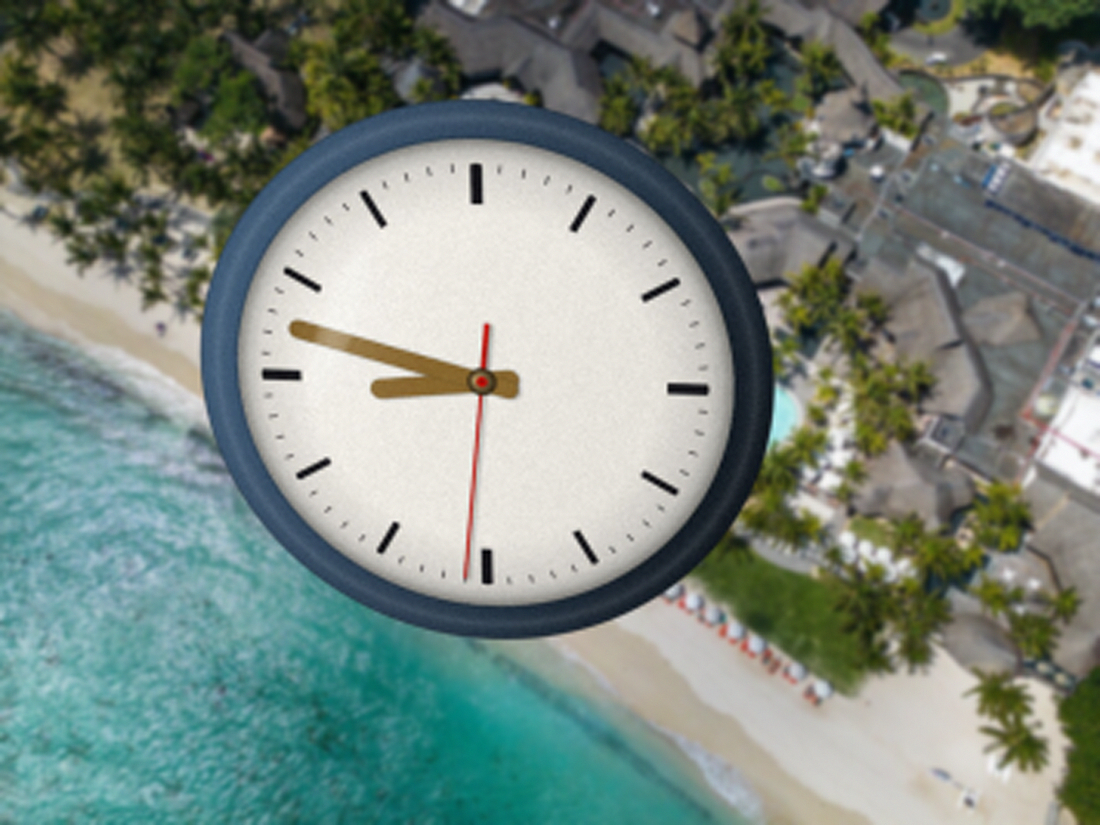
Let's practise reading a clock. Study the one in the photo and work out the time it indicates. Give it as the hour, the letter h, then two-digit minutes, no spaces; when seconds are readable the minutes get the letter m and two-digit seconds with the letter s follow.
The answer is 8h47m31s
